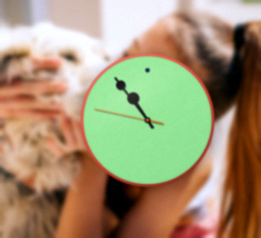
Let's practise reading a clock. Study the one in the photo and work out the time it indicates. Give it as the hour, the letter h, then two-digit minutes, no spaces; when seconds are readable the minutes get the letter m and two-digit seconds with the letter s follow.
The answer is 10h53m47s
